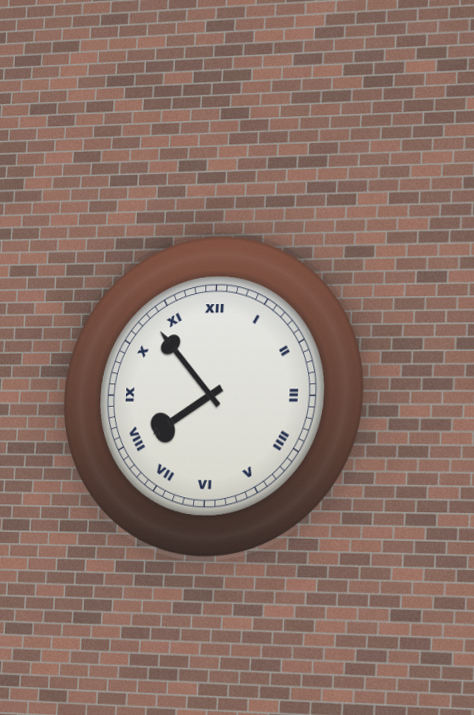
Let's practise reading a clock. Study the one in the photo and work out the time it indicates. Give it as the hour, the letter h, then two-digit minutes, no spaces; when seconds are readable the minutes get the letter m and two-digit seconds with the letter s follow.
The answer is 7h53
